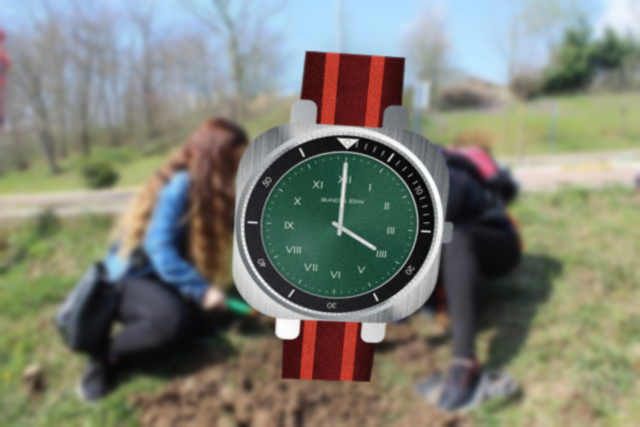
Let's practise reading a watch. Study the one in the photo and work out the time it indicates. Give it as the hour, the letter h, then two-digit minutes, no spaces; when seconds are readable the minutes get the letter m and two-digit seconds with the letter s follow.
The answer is 4h00
